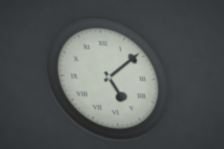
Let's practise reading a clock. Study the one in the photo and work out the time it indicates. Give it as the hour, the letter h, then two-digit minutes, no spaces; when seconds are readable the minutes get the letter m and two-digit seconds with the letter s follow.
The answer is 5h09
